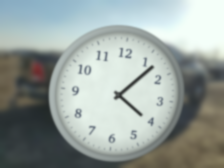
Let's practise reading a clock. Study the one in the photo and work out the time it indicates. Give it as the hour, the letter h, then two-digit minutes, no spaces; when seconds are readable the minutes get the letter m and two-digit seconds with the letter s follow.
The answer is 4h07
